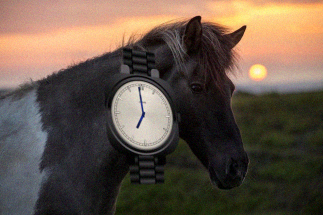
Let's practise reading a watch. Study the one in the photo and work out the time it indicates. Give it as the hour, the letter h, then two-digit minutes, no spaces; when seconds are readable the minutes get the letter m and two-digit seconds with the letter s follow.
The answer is 6h59
